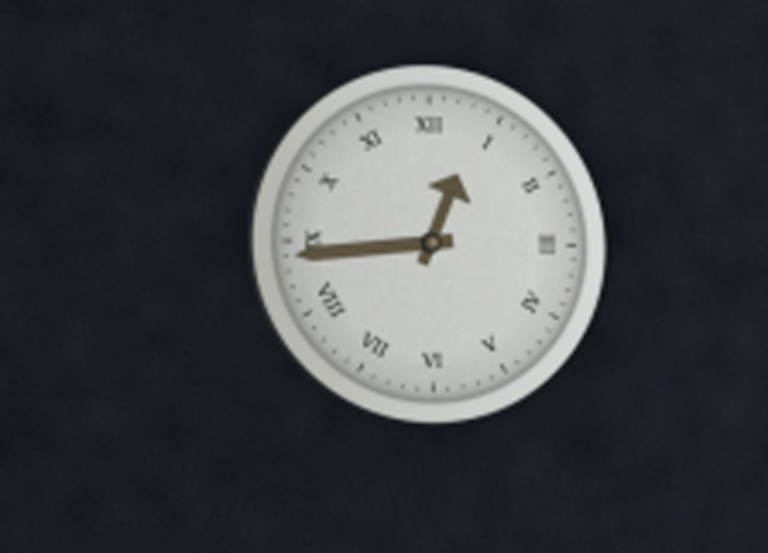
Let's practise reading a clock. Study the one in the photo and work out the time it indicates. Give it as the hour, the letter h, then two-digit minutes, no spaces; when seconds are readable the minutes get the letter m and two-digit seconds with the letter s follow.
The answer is 12h44
